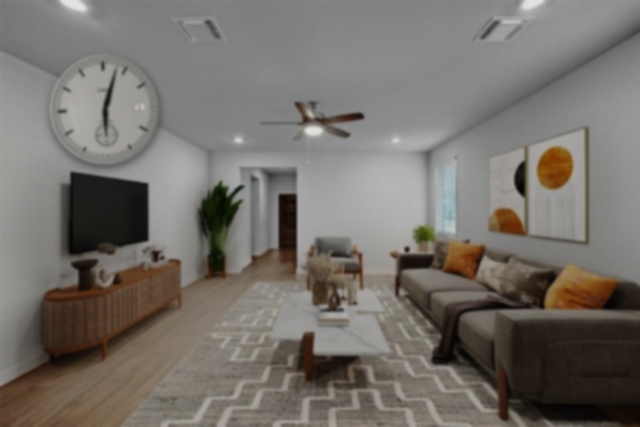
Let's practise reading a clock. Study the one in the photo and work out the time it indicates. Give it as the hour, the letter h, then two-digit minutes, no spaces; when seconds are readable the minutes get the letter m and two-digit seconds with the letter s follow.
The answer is 6h03
